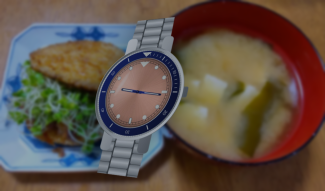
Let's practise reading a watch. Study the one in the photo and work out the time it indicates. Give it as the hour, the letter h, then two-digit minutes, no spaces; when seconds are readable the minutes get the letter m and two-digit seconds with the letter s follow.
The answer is 9h16
